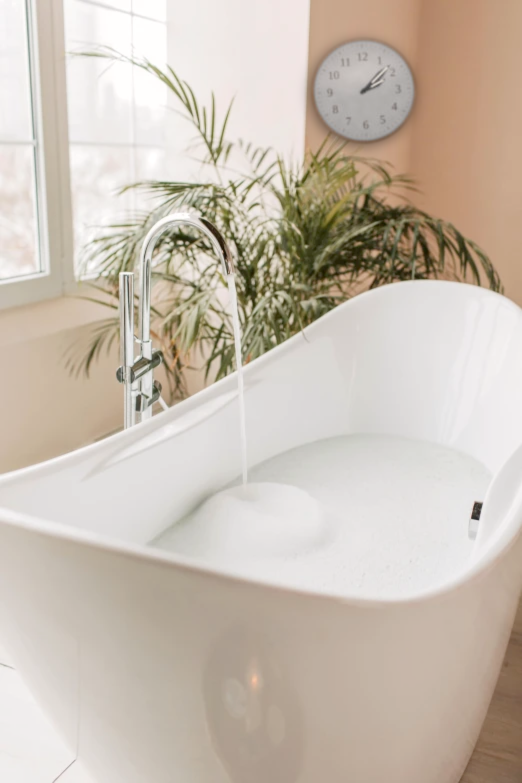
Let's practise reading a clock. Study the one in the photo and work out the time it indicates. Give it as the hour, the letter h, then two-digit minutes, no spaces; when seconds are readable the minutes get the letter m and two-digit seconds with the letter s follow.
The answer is 2h08
